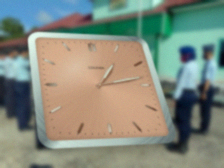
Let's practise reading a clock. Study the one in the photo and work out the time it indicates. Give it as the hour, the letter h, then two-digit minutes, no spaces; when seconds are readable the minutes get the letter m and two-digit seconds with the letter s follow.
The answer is 1h13
